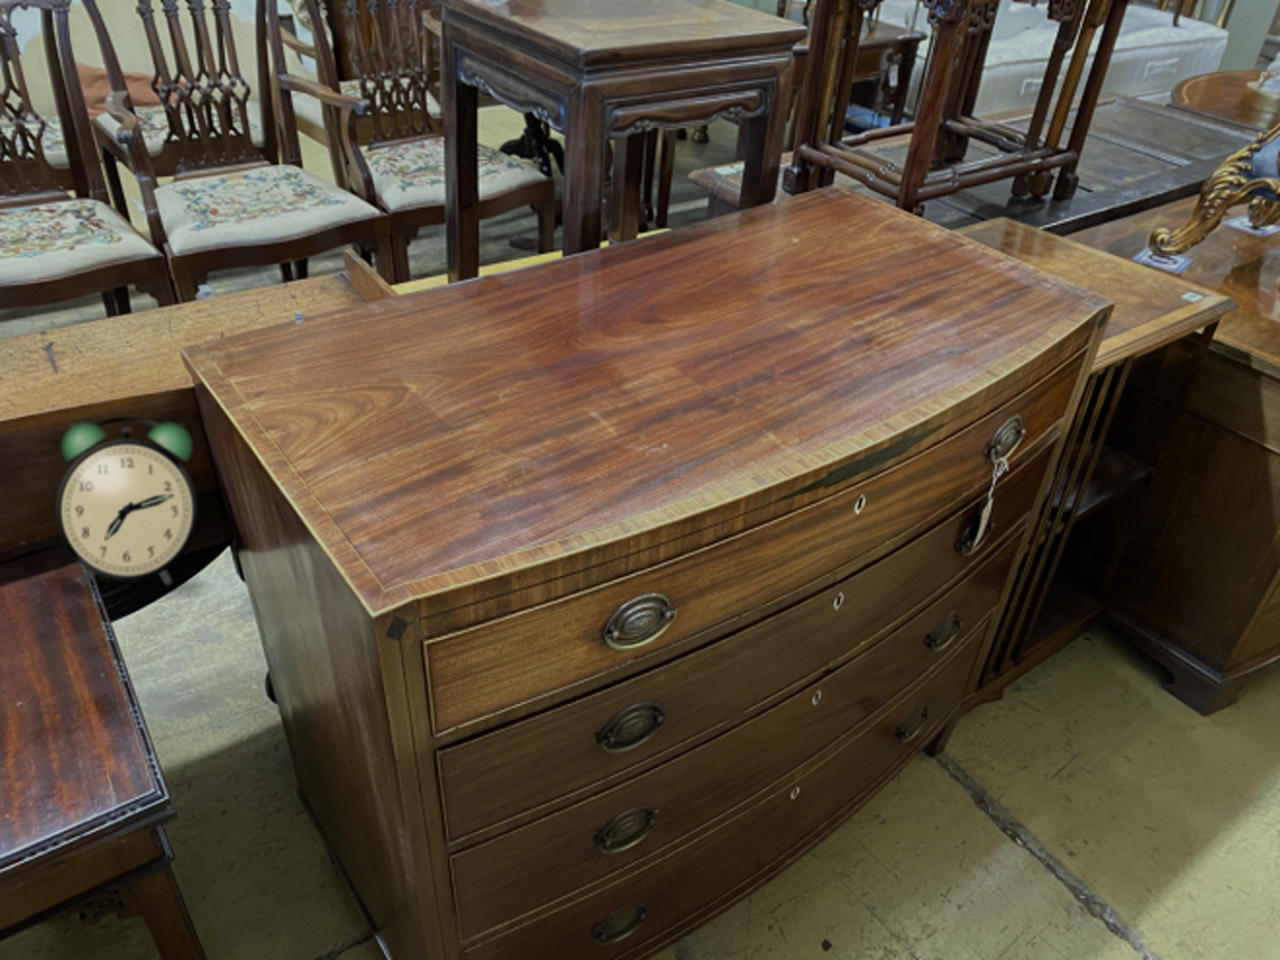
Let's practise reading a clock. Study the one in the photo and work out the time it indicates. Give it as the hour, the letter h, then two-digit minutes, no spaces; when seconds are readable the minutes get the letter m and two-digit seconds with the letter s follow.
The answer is 7h12
